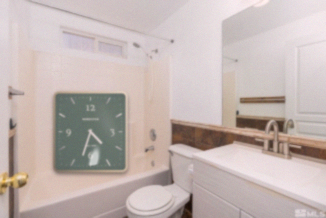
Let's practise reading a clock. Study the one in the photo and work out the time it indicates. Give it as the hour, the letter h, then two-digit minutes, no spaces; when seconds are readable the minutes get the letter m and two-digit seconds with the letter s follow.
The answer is 4h33
